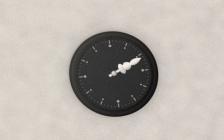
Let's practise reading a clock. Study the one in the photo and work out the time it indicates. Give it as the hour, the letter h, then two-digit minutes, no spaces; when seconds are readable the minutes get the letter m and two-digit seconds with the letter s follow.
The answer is 2h11
